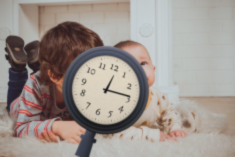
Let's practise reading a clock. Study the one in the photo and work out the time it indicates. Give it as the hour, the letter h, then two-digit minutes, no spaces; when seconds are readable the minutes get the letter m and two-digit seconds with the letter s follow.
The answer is 12h14
